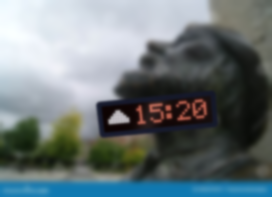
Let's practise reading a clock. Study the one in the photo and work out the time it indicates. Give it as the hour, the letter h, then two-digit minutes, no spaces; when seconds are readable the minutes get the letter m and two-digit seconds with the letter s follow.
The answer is 15h20
